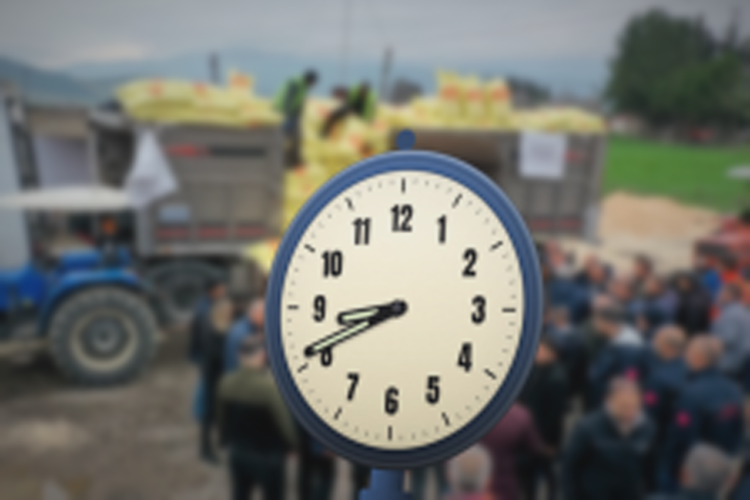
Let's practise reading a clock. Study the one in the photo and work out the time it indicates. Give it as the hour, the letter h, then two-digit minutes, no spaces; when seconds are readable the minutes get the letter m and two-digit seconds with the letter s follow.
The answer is 8h41
